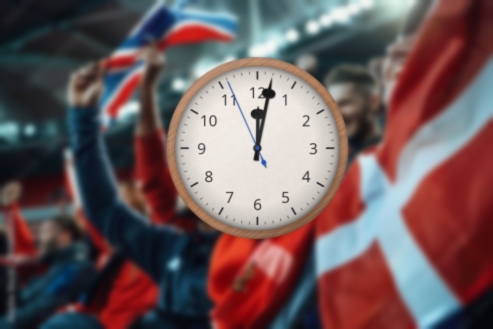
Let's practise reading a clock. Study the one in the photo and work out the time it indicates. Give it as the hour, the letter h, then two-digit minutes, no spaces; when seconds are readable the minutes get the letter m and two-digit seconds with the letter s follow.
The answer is 12h01m56s
